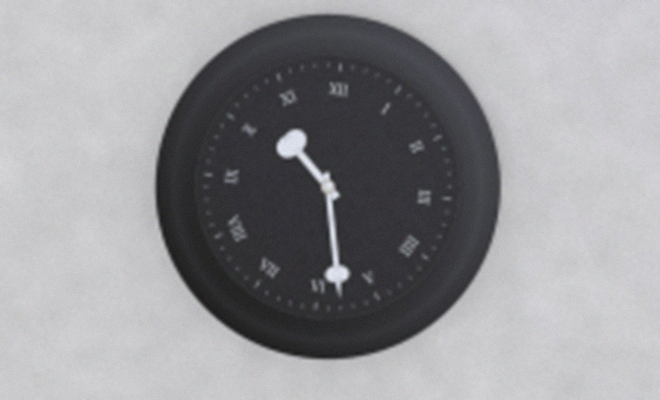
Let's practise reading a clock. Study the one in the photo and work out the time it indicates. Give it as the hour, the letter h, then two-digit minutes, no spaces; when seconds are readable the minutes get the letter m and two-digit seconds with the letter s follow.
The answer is 10h28
